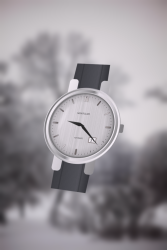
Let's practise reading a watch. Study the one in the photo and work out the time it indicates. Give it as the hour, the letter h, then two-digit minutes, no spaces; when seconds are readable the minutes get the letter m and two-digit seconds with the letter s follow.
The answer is 9h22
